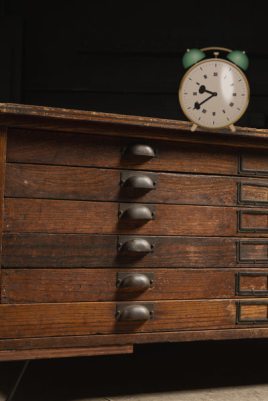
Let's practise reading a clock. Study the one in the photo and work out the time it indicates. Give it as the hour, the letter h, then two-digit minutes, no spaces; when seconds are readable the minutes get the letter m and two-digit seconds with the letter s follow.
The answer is 9h39
